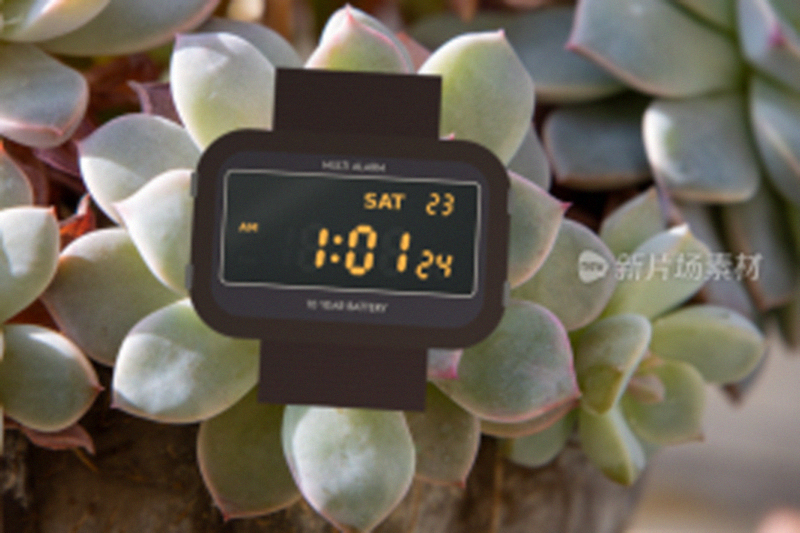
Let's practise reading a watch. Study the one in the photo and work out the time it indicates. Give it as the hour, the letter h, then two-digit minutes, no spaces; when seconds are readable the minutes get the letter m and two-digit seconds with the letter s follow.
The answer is 1h01m24s
